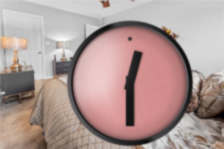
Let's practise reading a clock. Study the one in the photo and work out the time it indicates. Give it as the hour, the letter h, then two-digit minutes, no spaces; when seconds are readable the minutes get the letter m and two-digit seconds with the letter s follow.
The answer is 12h30
